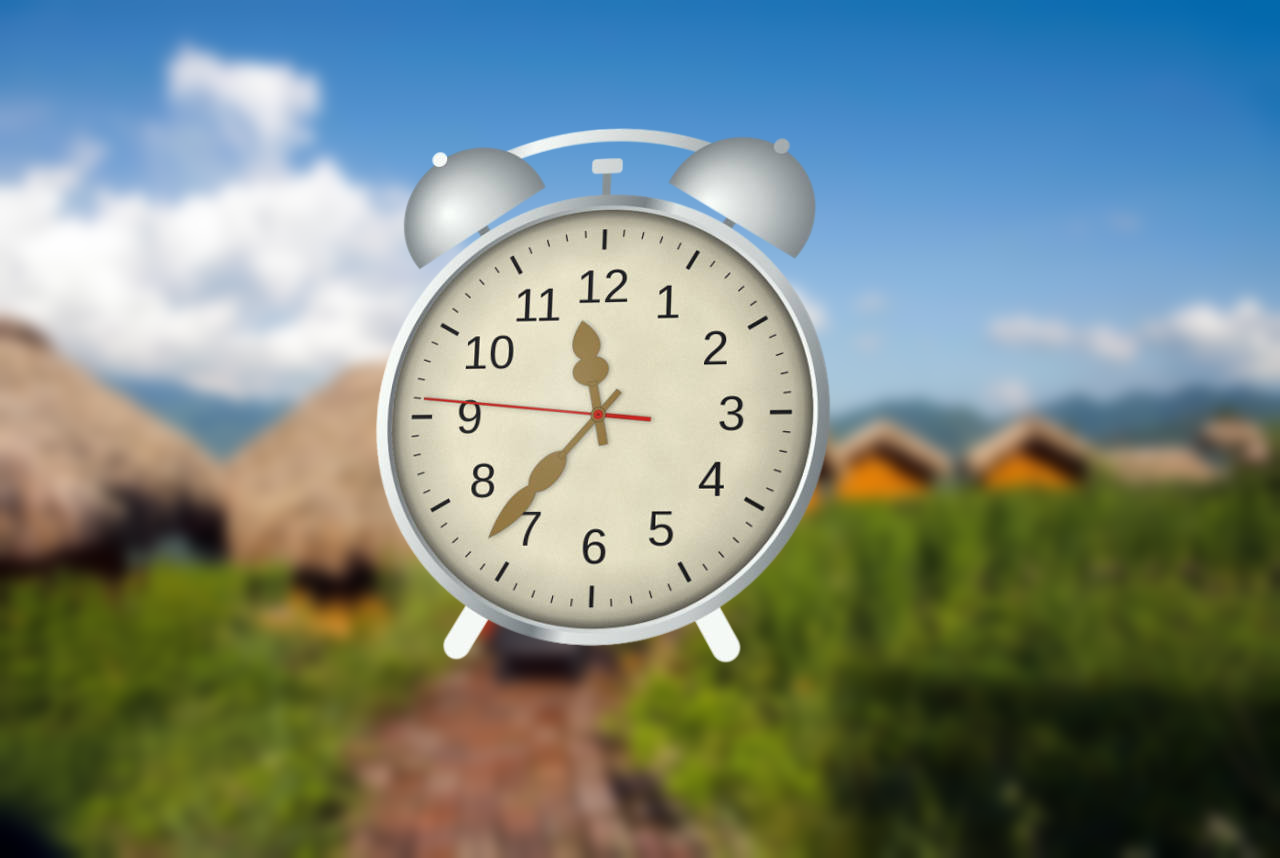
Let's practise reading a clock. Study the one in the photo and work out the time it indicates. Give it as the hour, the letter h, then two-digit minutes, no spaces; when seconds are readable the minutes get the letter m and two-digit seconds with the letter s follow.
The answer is 11h36m46s
